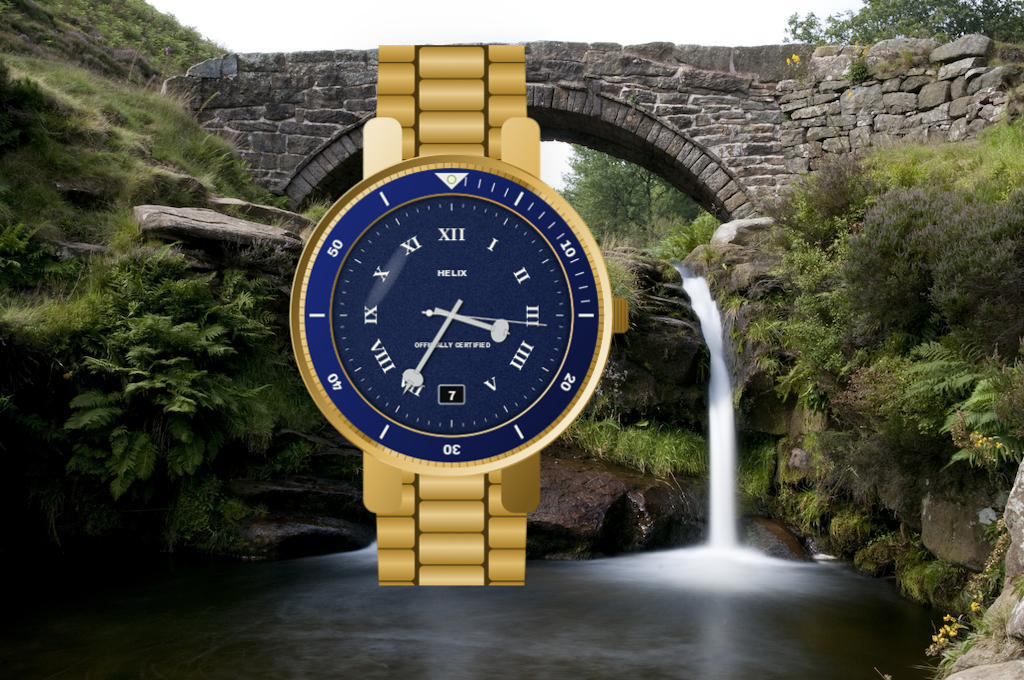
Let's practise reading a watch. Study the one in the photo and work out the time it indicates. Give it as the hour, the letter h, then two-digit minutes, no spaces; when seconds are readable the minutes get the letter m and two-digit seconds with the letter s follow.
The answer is 3h35m16s
